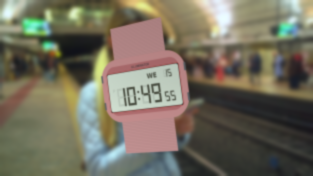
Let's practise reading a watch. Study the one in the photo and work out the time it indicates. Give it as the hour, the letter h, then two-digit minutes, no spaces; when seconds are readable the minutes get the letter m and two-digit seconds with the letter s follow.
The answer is 10h49
